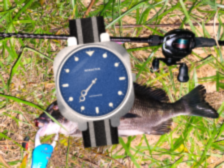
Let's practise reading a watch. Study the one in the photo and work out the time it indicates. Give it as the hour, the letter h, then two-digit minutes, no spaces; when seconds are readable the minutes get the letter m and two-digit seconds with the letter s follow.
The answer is 7h37
